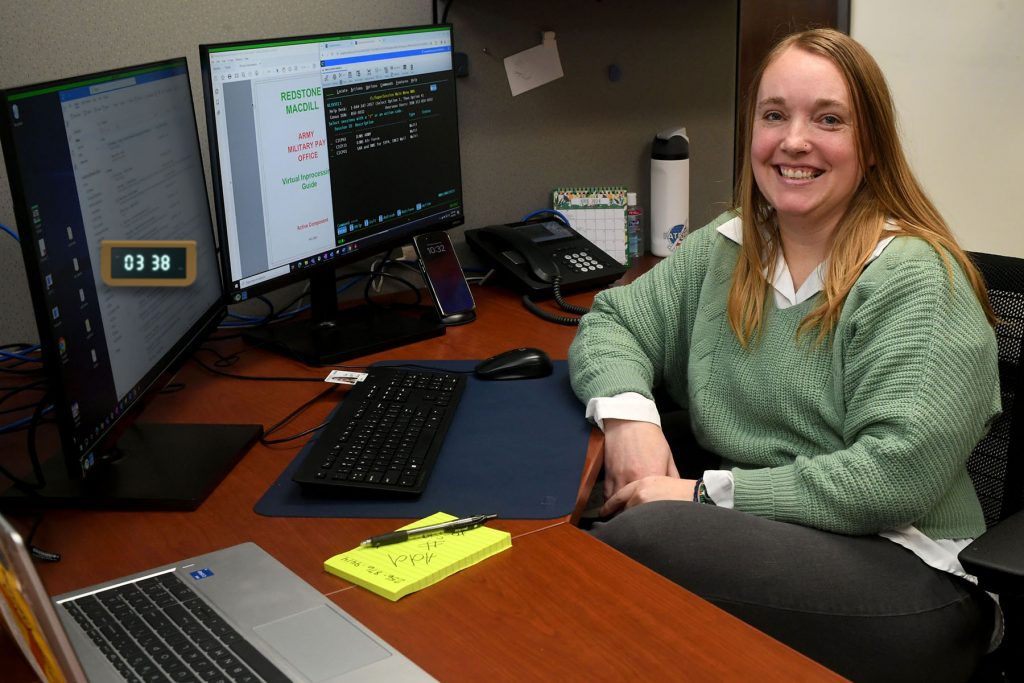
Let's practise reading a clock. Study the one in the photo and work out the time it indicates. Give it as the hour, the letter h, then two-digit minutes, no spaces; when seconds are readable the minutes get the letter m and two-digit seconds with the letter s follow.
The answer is 3h38
